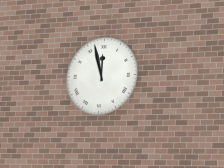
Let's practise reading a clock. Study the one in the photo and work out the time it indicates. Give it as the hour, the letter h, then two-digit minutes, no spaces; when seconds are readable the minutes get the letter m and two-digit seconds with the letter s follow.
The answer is 11h57
